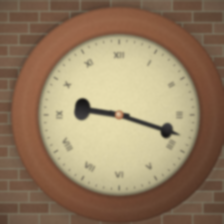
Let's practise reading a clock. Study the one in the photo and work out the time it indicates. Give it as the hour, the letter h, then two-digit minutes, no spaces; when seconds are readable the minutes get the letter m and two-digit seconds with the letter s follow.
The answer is 9h18
